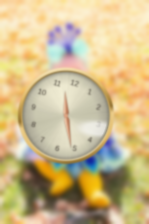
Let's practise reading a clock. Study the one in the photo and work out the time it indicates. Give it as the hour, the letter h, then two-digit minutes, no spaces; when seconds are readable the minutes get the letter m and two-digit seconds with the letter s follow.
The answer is 11h26
